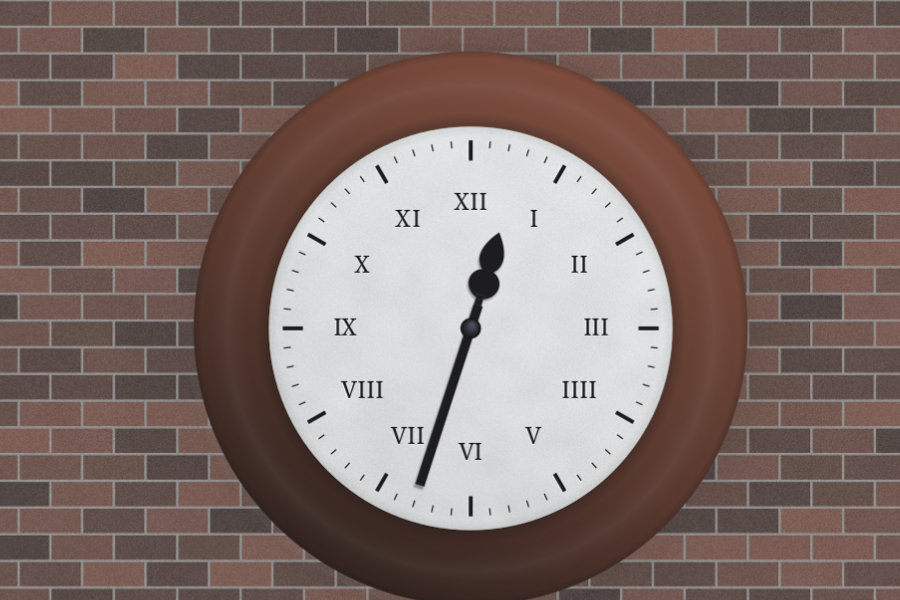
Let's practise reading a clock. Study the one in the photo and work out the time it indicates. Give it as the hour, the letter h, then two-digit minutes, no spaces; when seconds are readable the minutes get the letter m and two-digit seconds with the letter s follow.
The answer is 12h33
